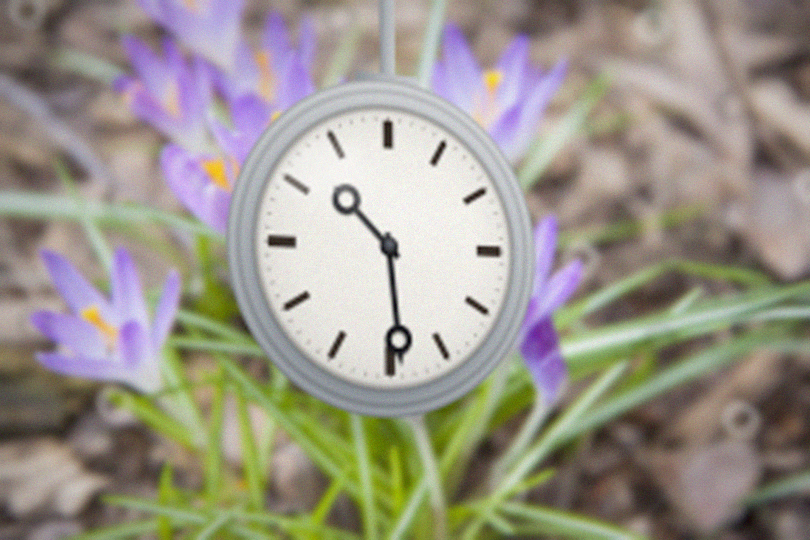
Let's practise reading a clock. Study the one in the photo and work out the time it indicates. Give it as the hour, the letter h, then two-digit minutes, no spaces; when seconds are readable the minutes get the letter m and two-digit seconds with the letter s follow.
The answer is 10h29
